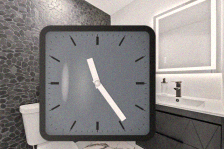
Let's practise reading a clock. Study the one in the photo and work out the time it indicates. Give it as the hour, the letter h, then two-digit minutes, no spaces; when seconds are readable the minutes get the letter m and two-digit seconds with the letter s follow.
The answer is 11h24
